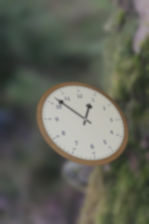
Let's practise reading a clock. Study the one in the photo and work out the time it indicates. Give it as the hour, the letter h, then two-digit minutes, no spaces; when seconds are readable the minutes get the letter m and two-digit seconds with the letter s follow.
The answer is 12h52
